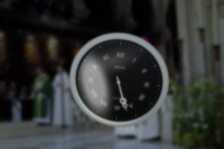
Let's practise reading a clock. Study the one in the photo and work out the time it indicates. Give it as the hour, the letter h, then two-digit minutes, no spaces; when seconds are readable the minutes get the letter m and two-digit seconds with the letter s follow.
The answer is 5h27
